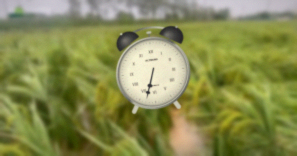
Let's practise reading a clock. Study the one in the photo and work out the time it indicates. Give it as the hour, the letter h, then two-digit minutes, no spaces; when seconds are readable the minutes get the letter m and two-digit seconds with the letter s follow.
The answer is 6h33
